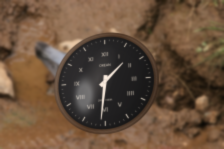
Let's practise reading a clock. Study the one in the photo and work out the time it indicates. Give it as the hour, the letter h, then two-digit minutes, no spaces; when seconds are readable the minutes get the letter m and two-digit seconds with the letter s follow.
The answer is 1h31
